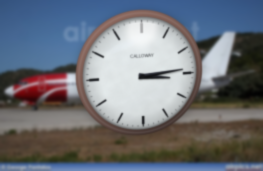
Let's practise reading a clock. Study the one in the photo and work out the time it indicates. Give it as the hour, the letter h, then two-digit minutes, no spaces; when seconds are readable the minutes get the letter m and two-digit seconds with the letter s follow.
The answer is 3h14
